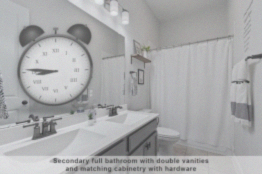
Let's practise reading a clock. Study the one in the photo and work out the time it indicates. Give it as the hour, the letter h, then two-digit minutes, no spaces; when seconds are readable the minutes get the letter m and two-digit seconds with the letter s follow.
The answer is 8h46
